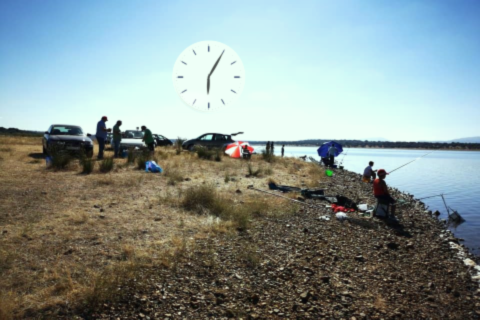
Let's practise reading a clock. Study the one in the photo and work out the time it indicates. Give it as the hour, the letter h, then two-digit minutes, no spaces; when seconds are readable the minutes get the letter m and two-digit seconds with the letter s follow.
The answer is 6h05
